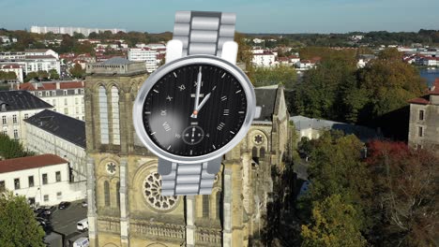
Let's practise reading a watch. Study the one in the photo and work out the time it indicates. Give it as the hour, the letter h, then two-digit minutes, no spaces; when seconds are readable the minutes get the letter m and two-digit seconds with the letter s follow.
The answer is 1h00
